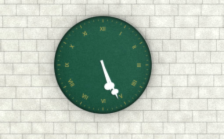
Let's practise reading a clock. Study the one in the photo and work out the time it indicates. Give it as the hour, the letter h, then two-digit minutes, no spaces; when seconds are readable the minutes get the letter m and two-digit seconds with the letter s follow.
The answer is 5h26
